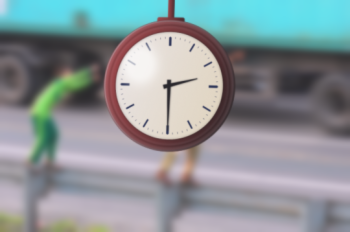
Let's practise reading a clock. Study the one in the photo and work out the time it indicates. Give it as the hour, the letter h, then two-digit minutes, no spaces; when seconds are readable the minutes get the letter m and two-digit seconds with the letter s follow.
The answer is 2h30
